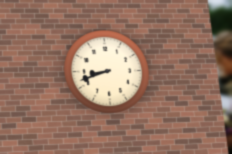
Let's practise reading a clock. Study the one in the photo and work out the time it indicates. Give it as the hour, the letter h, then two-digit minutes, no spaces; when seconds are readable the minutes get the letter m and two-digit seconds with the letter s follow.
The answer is 8h42
